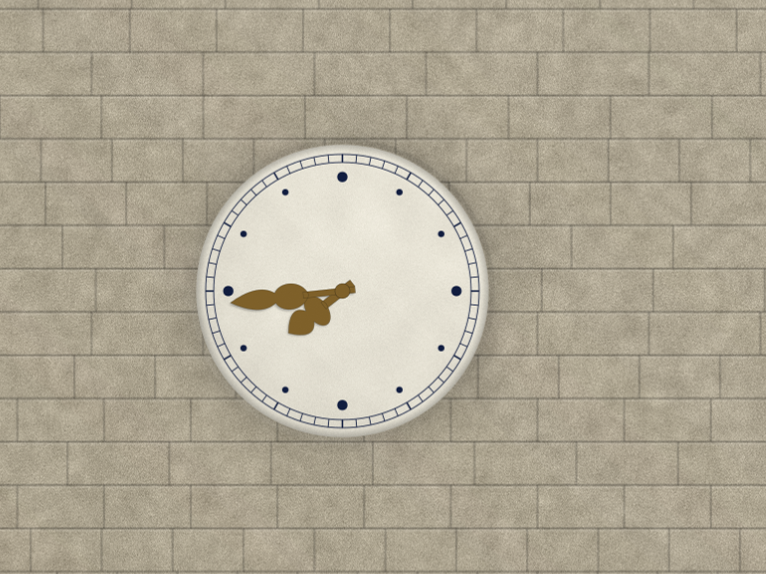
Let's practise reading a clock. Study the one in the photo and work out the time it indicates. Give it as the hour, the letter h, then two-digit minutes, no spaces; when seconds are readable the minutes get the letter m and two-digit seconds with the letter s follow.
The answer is 7h44
